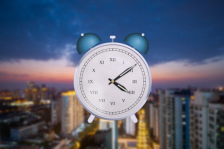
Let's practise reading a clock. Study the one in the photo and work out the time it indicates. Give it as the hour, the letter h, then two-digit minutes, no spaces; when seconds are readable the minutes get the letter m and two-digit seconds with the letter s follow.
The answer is 4h09
